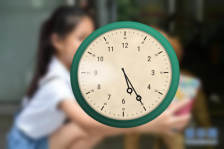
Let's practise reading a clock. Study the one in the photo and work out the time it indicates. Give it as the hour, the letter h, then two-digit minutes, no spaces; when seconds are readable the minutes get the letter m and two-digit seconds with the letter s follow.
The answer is 5h25
